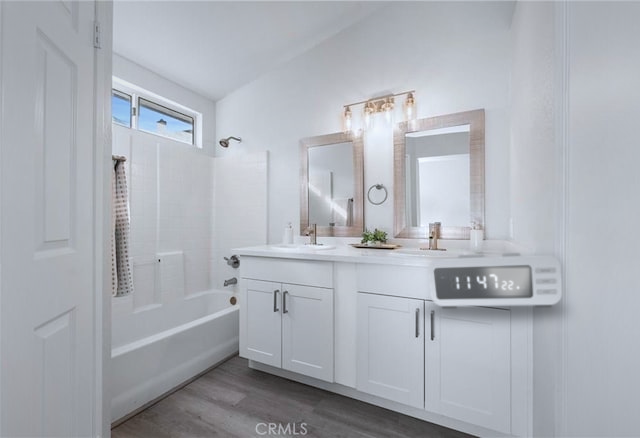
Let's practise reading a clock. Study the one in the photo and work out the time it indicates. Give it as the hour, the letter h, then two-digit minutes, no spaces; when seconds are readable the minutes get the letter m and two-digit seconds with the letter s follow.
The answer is 11h47
